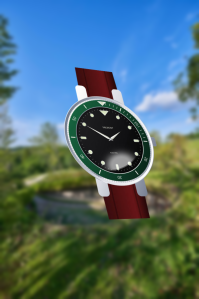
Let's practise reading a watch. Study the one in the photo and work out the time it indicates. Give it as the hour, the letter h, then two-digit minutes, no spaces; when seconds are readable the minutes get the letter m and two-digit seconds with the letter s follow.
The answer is 1h50
